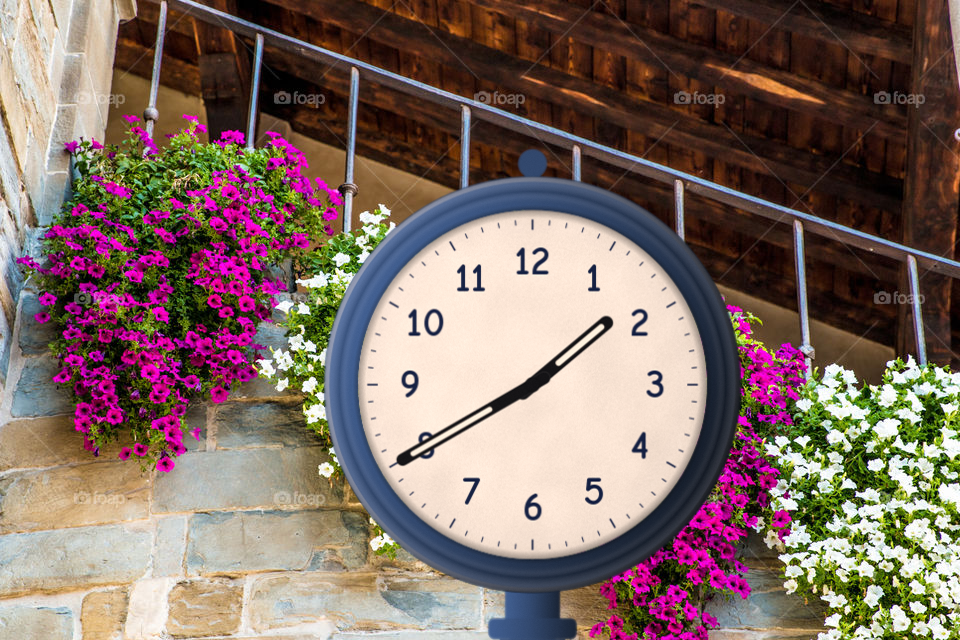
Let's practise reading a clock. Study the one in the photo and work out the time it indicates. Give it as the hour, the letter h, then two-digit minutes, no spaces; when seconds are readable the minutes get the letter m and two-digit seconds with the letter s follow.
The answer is 1h40
